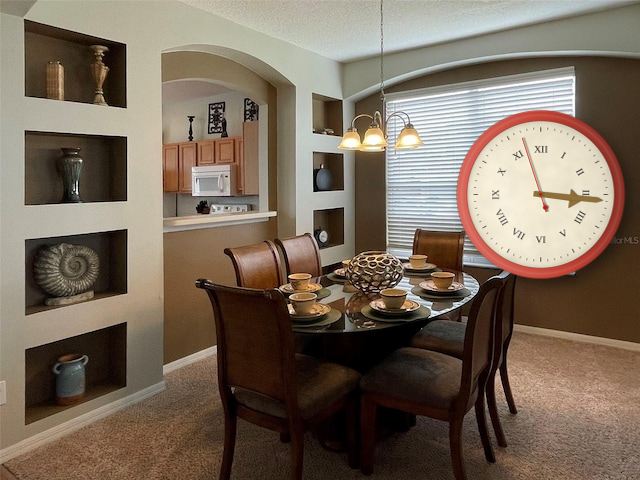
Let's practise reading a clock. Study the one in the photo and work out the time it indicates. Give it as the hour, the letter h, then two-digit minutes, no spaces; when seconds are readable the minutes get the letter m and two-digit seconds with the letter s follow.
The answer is 3h15m57s
